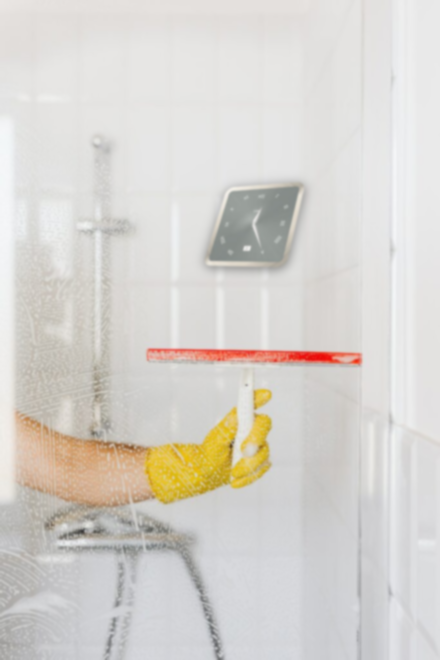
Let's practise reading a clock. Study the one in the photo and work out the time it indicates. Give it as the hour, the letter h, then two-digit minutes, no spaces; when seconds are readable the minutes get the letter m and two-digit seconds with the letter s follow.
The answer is 12h25
